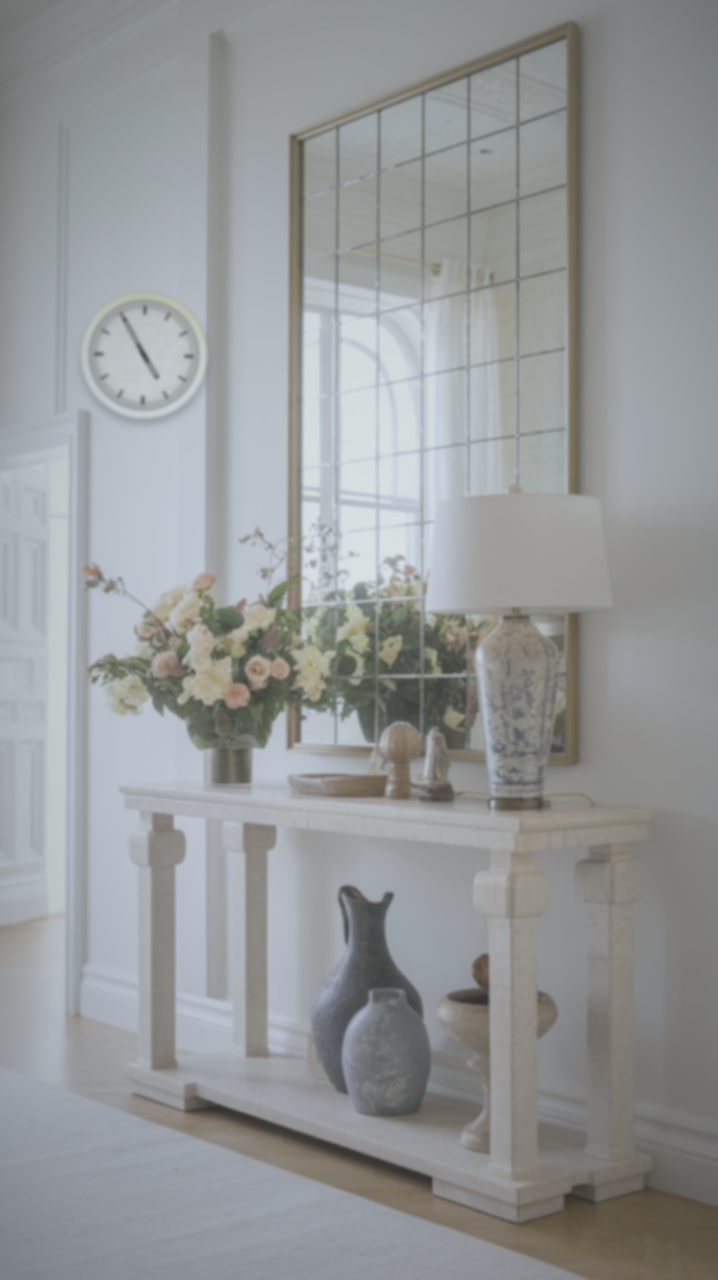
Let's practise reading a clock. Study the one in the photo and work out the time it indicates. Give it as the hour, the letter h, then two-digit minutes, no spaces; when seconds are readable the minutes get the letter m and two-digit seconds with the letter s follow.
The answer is 4h55
